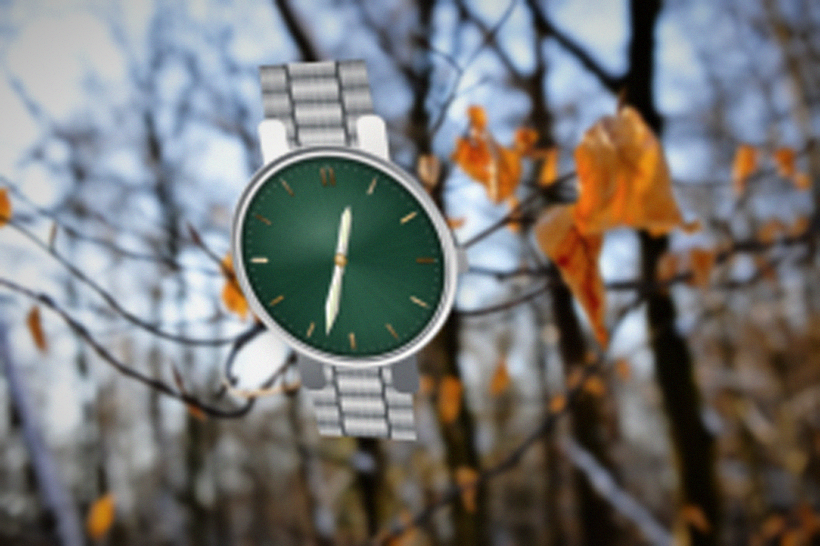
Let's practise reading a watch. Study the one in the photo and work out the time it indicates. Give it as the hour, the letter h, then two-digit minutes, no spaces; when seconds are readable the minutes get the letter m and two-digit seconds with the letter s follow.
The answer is 12h33
